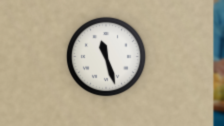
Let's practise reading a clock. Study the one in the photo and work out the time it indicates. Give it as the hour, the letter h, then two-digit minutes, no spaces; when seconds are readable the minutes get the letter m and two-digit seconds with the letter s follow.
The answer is 11h27
